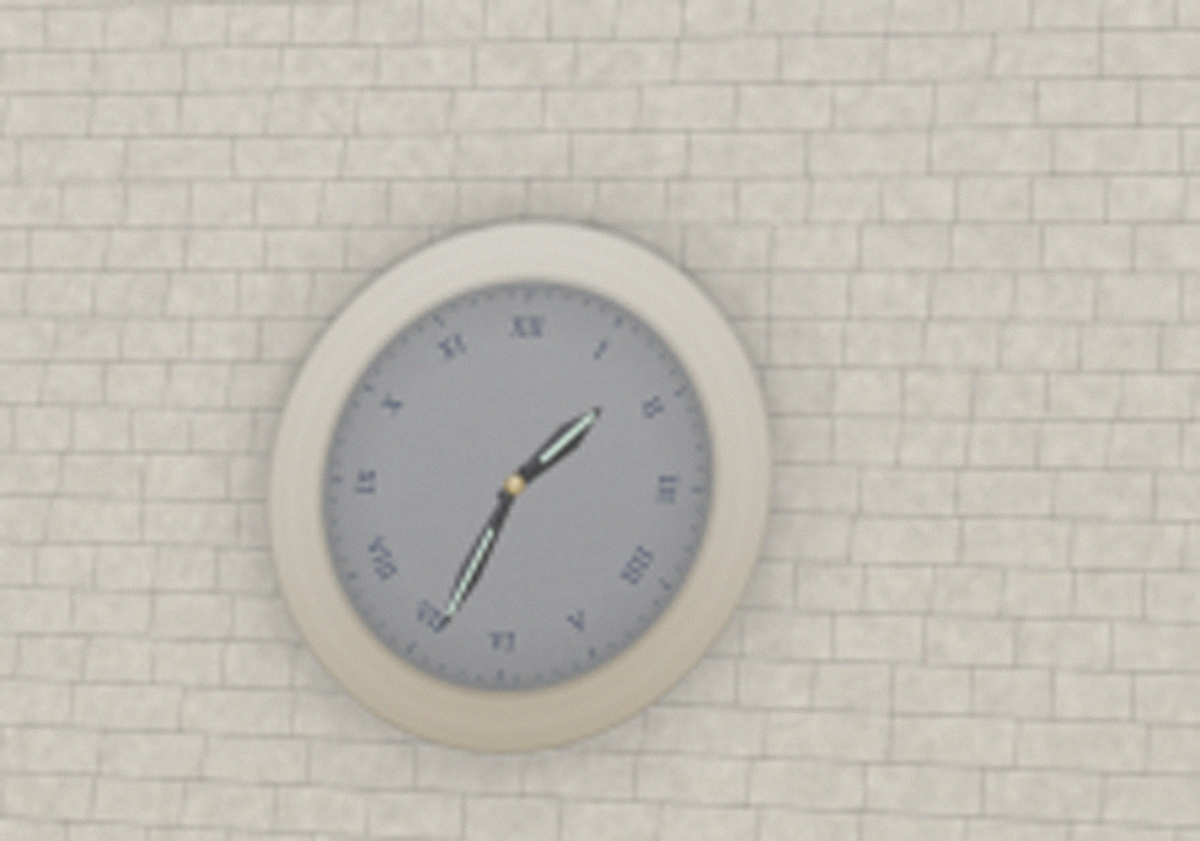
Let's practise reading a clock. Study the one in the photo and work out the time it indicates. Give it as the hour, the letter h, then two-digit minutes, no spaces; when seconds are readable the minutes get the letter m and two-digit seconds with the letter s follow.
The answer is 1h34
